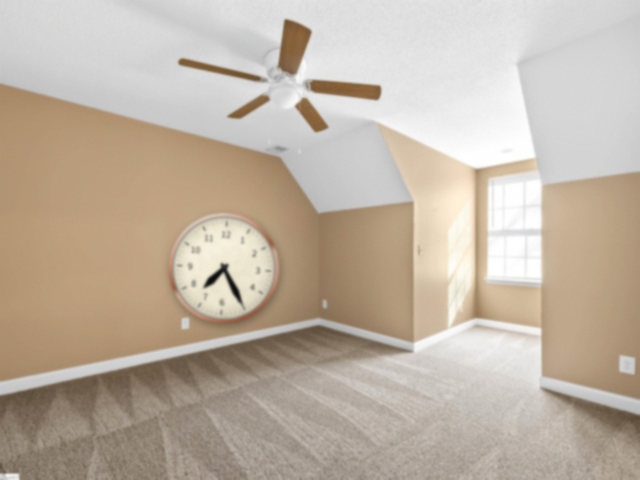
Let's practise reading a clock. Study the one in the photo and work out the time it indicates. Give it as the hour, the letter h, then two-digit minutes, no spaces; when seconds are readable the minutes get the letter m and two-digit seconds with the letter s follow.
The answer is 7h25
